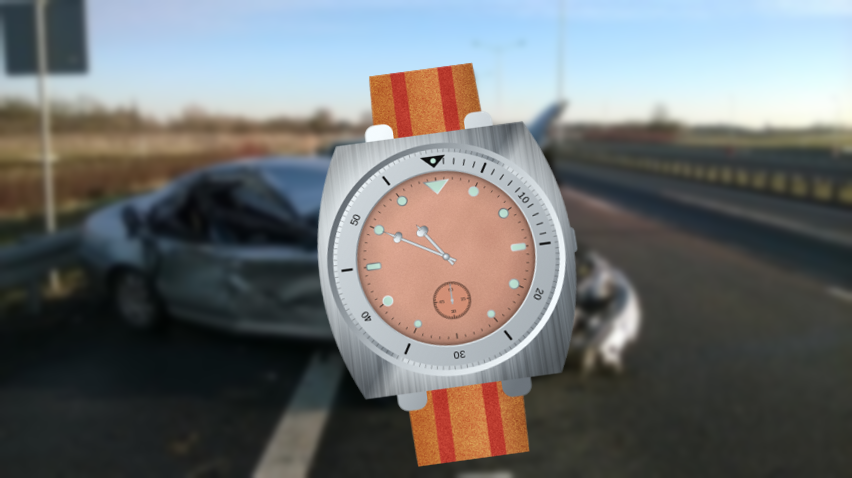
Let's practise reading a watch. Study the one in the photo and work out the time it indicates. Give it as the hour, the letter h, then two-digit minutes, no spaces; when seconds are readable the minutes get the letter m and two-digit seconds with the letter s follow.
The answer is 10h50
